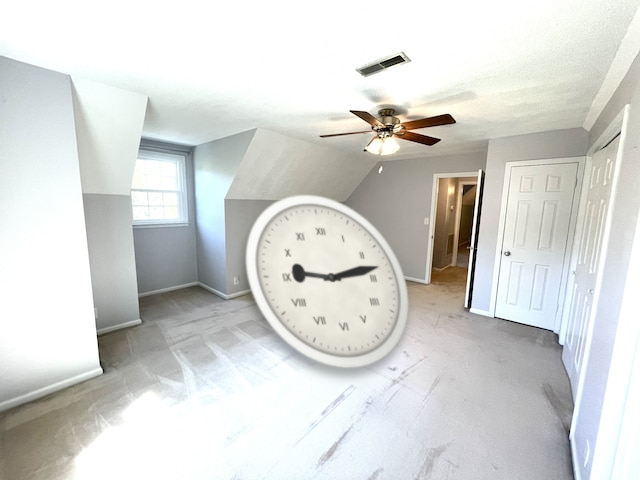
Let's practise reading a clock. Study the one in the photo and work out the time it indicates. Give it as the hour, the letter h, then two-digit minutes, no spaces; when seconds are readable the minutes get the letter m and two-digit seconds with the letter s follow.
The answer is 9h13
